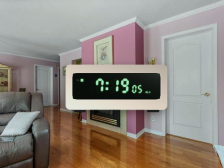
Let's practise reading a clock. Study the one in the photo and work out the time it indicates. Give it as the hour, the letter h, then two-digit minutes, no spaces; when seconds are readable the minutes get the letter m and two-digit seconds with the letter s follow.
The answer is 7h19m05s
